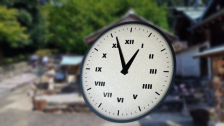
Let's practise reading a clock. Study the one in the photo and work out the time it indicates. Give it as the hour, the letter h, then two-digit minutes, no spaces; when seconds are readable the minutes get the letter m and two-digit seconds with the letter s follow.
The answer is 12h56
